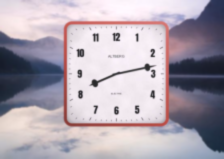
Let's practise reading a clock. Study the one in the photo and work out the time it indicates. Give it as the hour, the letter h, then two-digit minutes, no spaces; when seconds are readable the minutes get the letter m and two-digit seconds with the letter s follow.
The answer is 8h13
